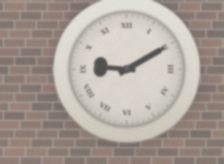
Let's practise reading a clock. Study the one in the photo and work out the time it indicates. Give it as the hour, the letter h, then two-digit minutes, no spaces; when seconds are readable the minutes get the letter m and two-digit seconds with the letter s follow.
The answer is 9h10
